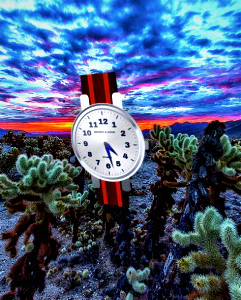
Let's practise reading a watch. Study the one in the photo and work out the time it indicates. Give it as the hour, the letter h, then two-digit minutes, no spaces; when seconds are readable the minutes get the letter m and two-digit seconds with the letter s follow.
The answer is 4h28
